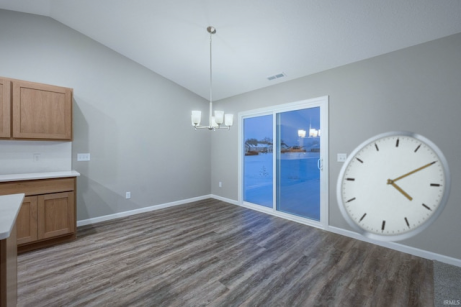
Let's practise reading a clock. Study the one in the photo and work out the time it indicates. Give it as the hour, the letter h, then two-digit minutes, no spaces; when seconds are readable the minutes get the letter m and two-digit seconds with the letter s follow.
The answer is 4h10
